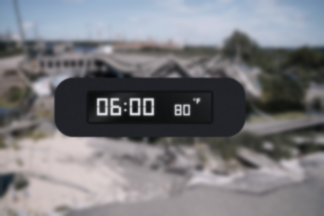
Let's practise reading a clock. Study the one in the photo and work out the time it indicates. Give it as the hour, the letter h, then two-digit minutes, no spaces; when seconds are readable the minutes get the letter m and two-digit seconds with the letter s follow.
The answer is 6h00
